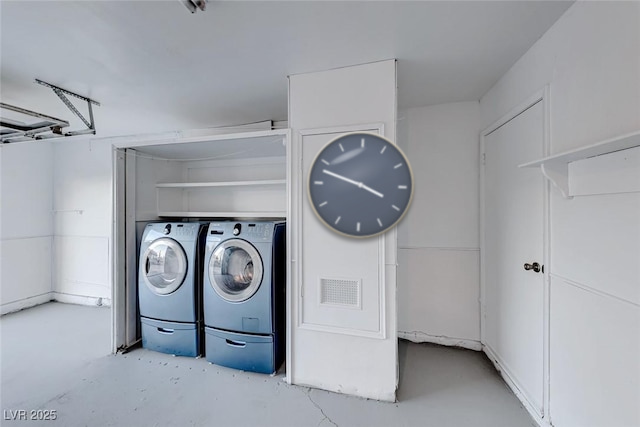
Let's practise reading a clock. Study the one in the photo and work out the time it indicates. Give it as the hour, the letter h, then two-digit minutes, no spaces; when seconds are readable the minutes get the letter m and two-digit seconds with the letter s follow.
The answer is 3h48
